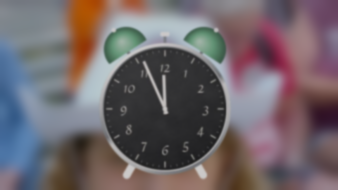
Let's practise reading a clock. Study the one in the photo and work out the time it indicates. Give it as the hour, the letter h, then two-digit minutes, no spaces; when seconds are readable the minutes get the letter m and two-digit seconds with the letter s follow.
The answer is 11h56
